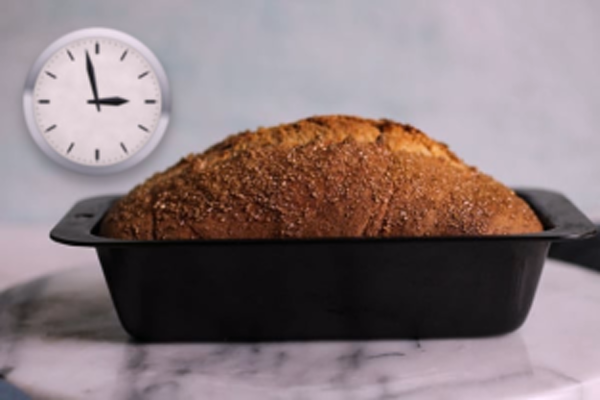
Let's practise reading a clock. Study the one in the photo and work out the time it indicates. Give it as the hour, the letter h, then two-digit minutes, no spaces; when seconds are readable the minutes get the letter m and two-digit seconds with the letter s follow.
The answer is 2h58
